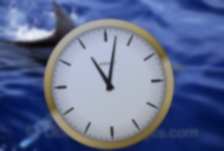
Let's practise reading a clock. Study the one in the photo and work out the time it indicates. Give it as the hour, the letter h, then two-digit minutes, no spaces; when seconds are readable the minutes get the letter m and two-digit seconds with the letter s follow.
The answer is 11h02
